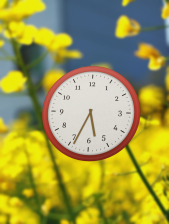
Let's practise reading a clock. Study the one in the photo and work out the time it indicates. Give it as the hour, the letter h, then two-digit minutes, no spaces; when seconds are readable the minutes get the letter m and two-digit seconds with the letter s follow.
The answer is 5h34
